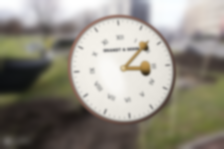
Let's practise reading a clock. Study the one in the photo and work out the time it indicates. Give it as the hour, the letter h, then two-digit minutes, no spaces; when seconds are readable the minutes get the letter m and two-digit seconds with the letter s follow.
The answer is 3h08
